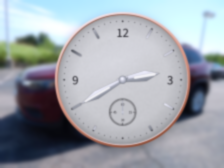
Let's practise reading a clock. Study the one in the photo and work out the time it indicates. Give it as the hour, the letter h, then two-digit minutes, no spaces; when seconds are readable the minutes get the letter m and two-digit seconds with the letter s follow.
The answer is 2h40
